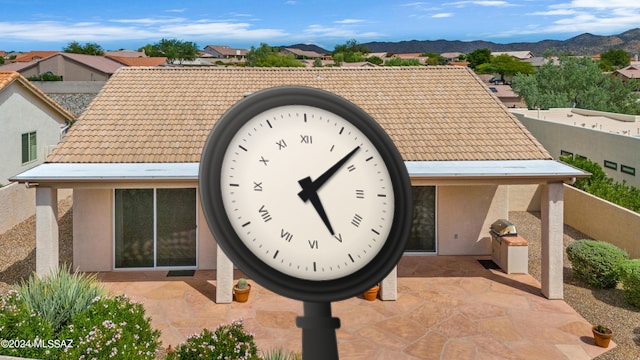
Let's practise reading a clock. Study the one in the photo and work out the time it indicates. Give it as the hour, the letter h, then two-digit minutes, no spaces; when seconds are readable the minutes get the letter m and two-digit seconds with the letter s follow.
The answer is 5h08
